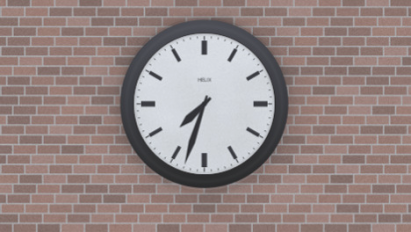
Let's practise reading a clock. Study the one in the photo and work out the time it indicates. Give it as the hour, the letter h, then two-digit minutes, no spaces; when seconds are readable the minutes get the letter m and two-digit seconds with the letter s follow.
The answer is 7h33
